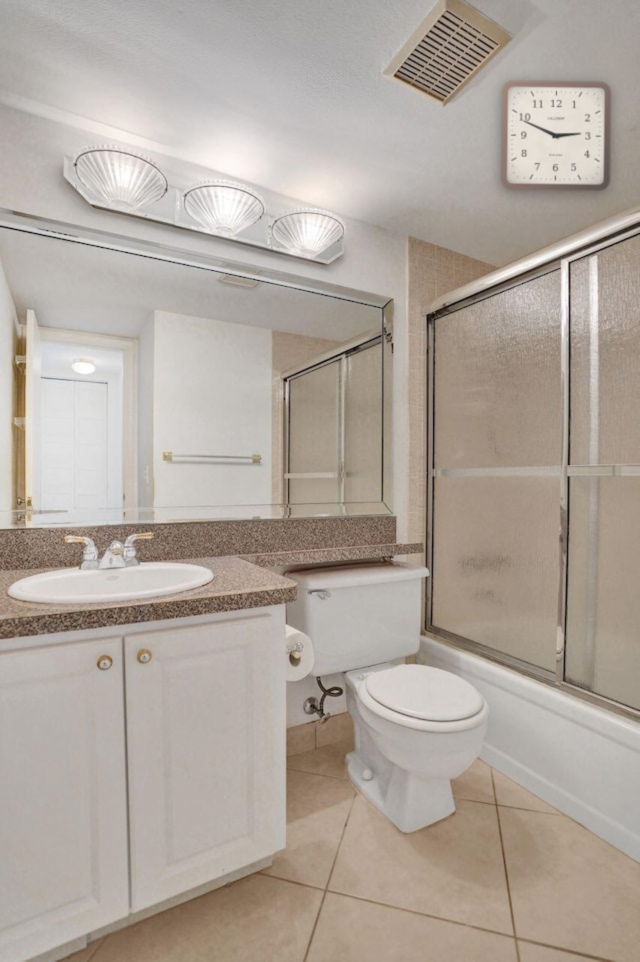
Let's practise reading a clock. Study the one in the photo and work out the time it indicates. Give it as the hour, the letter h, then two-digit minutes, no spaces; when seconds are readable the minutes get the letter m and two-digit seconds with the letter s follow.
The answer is 2h49
